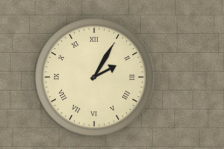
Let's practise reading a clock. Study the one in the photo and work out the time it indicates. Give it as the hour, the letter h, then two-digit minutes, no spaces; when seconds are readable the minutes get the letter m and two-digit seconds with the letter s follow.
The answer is 2h05
